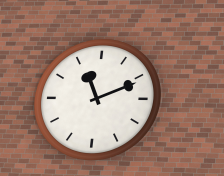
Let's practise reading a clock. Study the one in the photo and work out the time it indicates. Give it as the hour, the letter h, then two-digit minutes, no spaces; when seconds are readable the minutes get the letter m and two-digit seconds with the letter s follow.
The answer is 11h11
